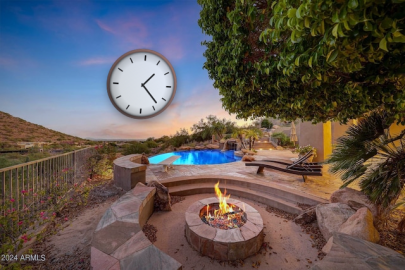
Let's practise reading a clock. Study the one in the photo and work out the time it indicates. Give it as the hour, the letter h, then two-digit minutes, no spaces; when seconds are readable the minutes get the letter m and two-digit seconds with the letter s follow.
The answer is 1h23
